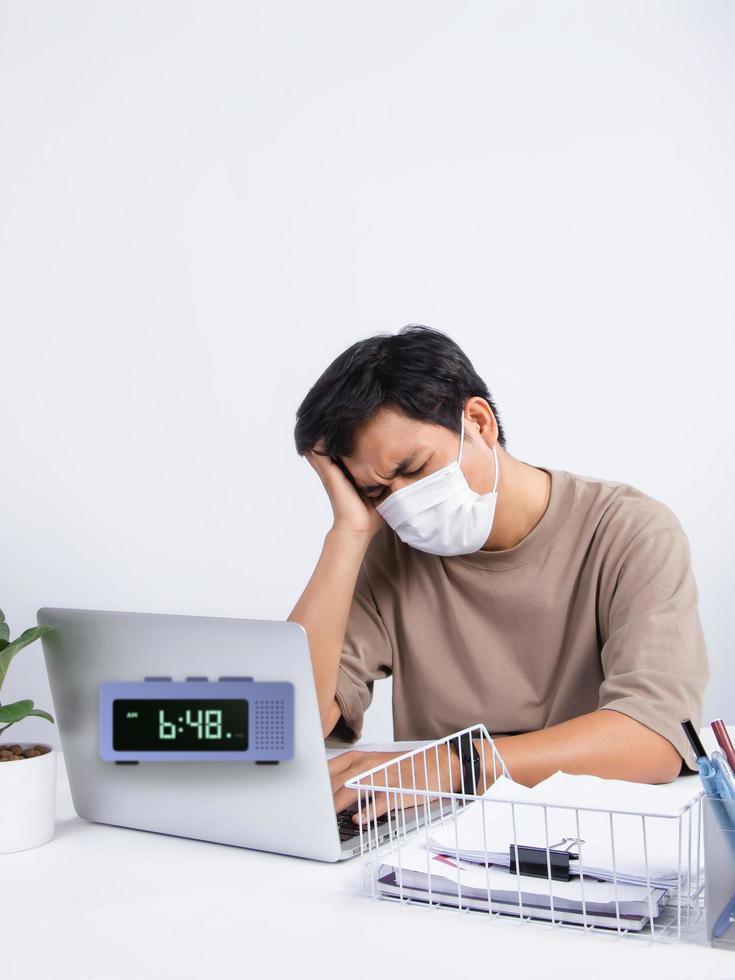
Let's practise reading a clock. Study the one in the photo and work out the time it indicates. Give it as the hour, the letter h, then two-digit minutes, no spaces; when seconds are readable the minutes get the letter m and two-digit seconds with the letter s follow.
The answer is 6h48
